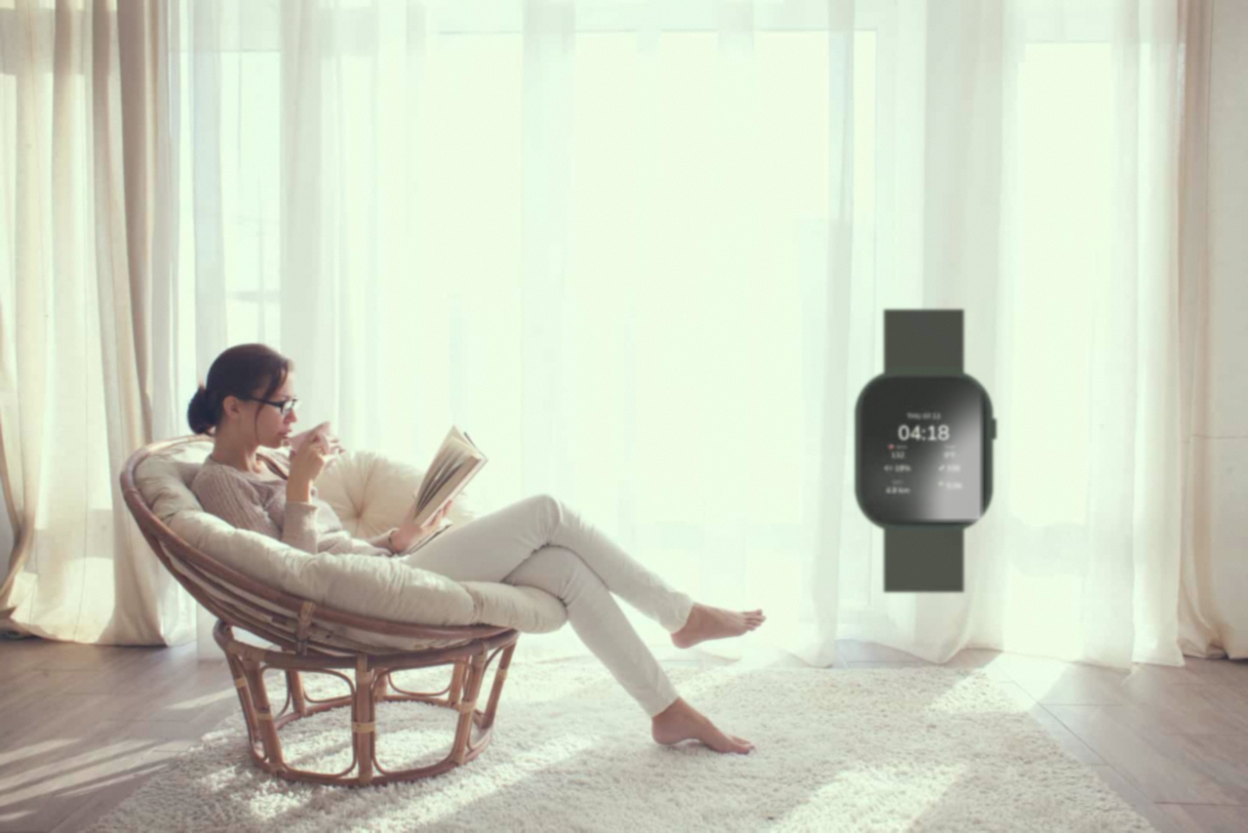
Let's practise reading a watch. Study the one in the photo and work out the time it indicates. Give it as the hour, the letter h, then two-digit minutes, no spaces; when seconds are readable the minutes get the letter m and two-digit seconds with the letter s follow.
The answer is 4h18
